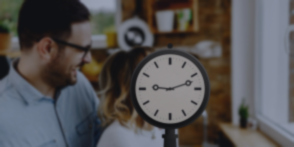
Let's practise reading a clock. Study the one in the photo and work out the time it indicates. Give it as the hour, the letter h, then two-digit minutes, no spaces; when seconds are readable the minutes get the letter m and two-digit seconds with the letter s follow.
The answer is 9h12
